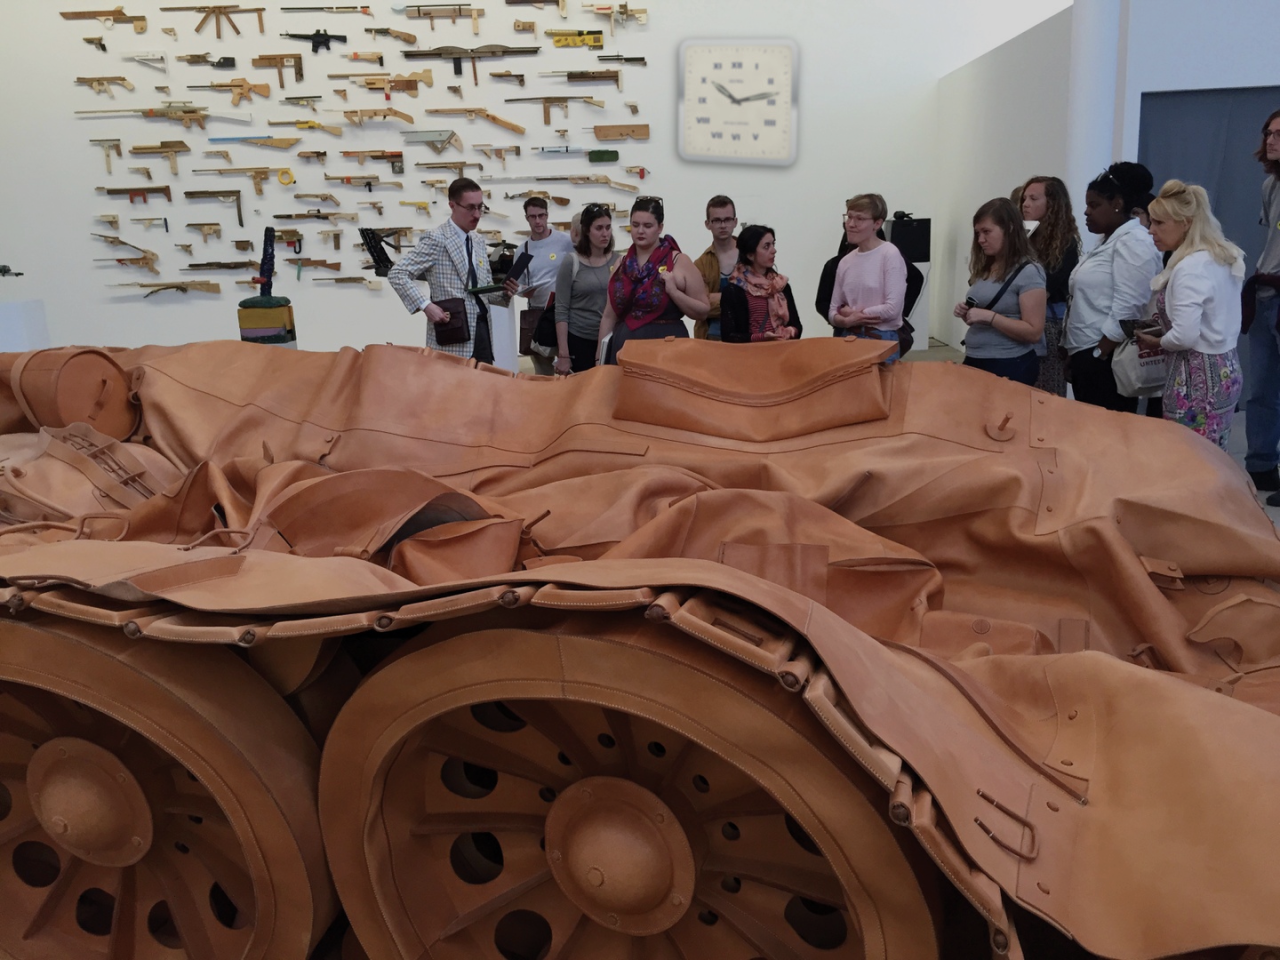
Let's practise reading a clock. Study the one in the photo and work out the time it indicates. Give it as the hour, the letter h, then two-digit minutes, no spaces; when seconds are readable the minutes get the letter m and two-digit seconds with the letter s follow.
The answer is 10h13
